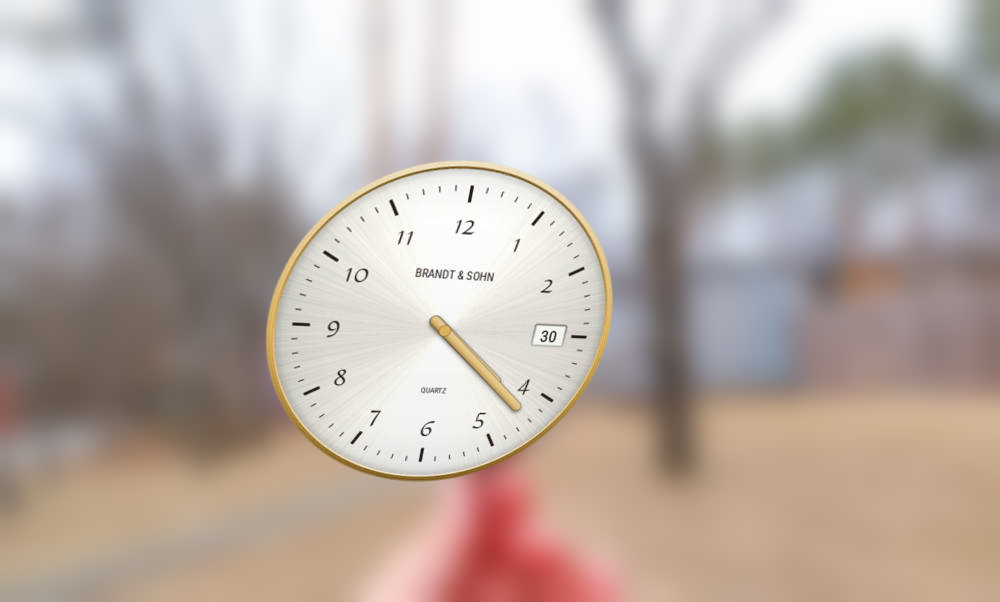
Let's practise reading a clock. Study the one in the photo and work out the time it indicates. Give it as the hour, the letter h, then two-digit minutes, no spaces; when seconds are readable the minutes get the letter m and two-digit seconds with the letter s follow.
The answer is 4h22
